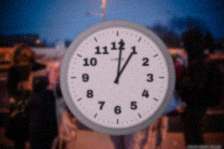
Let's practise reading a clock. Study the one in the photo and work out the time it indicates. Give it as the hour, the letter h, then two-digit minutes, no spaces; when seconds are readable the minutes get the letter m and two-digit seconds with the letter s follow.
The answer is 1h01
